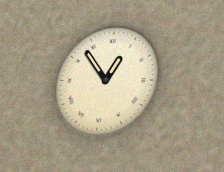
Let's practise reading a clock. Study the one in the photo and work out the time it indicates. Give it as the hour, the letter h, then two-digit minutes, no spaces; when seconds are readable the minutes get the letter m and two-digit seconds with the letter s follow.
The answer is 12h53
